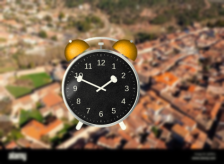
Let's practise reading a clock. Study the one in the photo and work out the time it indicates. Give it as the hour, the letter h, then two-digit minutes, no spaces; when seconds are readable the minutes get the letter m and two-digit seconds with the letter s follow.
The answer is 1h49
